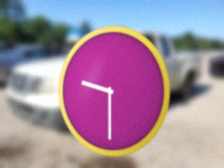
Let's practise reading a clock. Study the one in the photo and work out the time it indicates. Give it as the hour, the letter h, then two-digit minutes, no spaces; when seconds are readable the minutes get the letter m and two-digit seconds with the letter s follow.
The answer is 9h30
